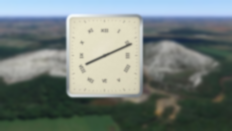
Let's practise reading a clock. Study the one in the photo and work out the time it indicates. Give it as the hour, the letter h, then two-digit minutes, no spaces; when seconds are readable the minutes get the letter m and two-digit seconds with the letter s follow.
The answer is 8h11
